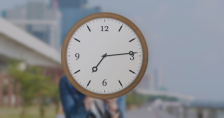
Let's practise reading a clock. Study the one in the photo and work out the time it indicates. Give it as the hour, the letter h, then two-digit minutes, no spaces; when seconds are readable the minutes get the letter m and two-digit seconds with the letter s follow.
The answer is 7h14
